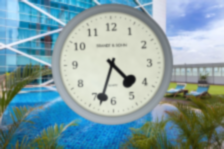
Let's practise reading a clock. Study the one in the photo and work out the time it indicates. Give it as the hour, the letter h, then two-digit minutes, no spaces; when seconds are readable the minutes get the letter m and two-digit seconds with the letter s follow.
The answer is 4h33
